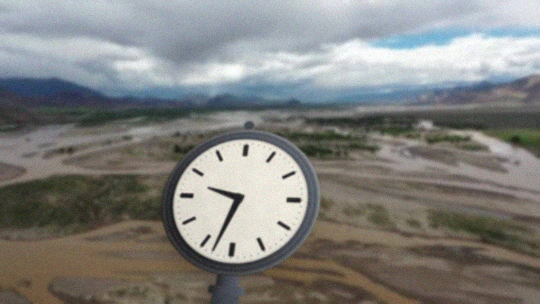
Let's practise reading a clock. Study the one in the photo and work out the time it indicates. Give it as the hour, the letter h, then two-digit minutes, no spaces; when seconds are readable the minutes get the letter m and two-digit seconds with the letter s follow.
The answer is 9h33
